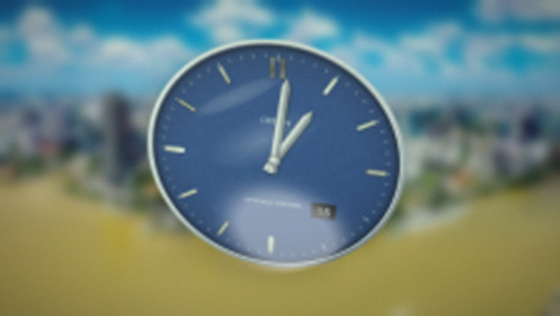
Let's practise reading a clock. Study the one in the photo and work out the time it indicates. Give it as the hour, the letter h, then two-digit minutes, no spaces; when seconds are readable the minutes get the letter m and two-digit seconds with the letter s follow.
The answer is 1h01
